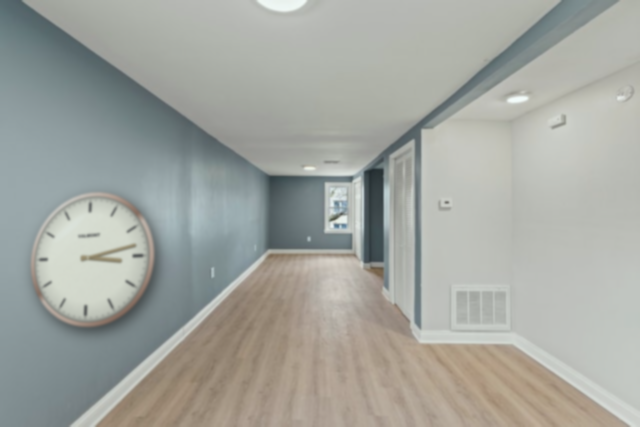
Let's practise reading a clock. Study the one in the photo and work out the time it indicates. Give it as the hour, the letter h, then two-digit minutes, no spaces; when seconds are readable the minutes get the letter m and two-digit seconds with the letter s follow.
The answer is 3h13
